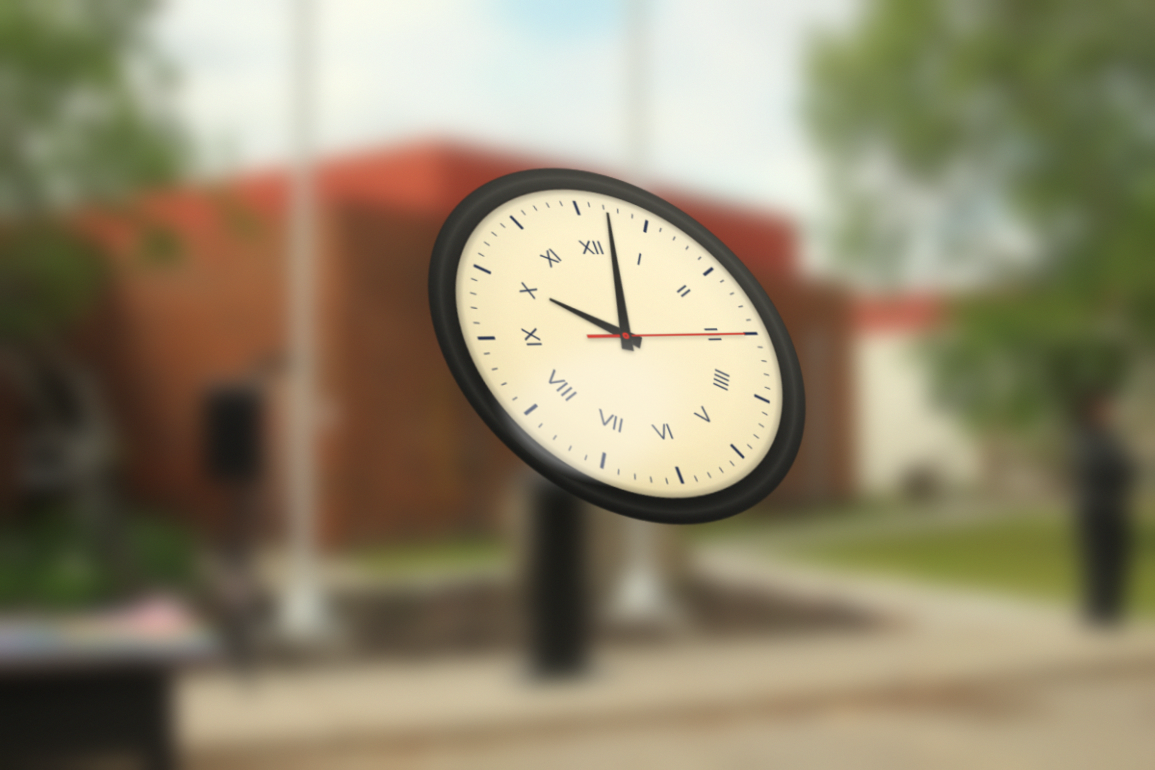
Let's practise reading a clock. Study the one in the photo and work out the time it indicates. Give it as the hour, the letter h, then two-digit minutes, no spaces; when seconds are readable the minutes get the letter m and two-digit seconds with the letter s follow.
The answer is 10h02m15s
